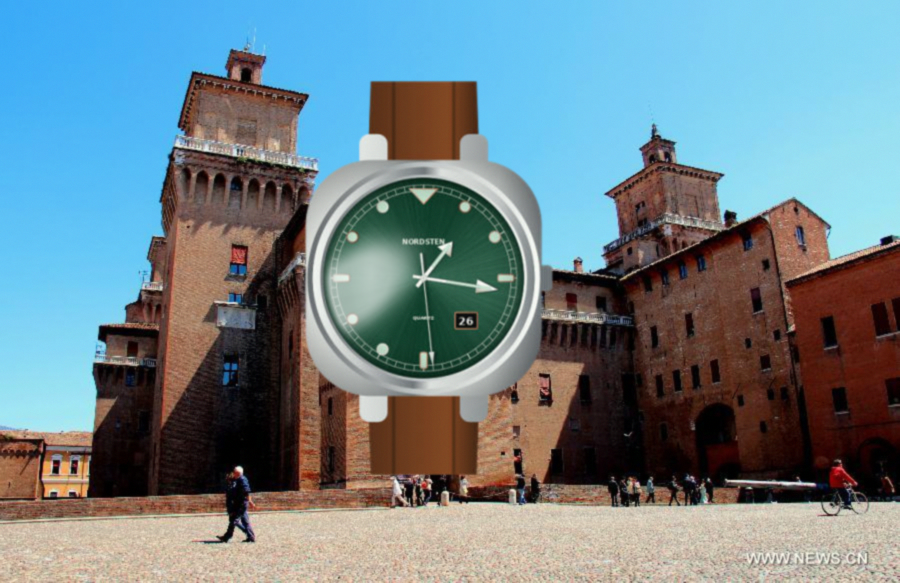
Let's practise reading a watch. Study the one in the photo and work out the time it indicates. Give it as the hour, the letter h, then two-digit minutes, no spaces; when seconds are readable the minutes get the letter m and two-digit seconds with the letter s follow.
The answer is 1h16m29s
